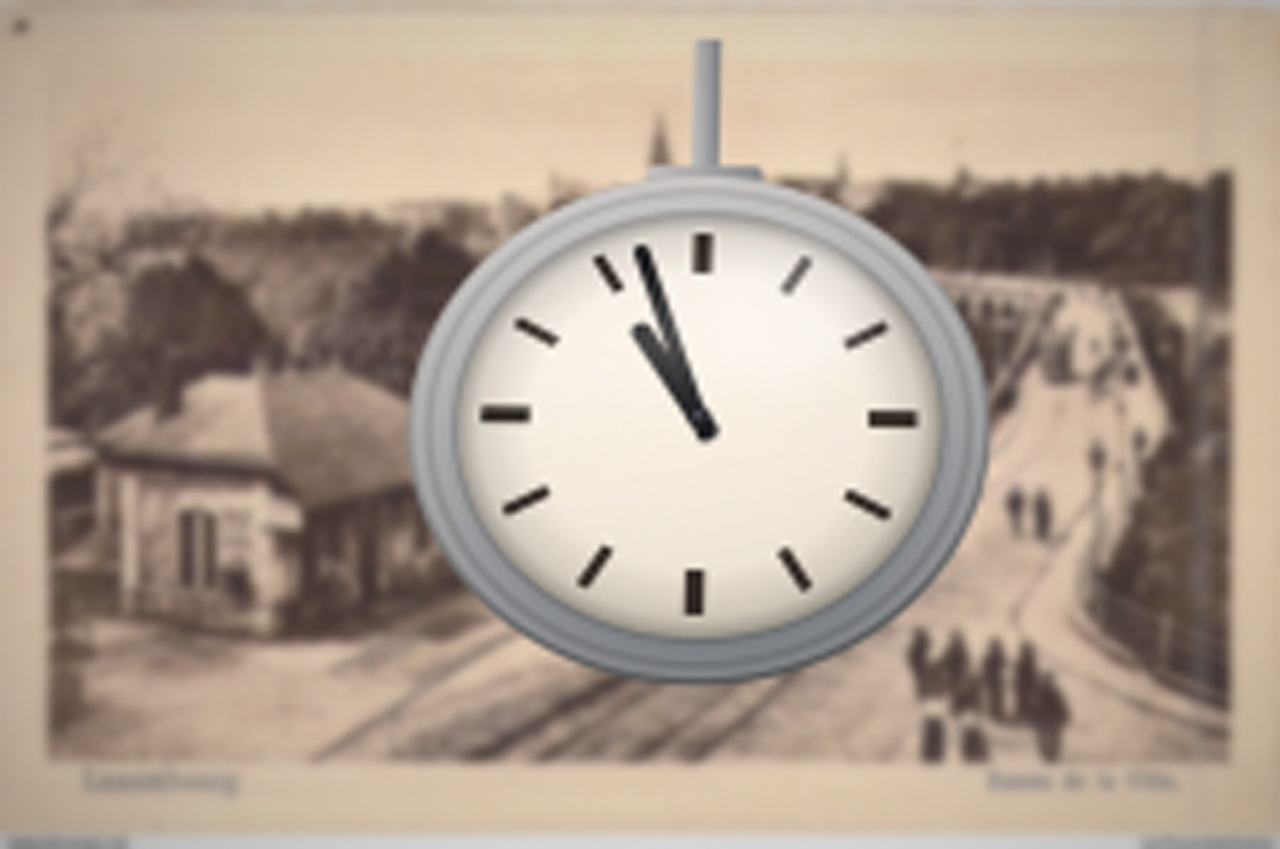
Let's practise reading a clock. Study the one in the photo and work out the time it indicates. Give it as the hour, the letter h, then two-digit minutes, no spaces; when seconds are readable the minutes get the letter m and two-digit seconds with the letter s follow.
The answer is 10h57
